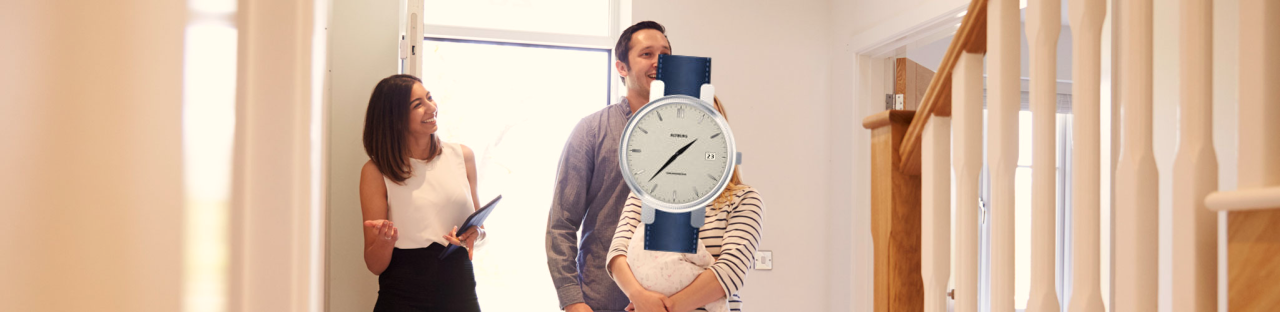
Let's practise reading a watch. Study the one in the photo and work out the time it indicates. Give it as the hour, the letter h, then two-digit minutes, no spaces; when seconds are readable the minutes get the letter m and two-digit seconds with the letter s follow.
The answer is 1h37
